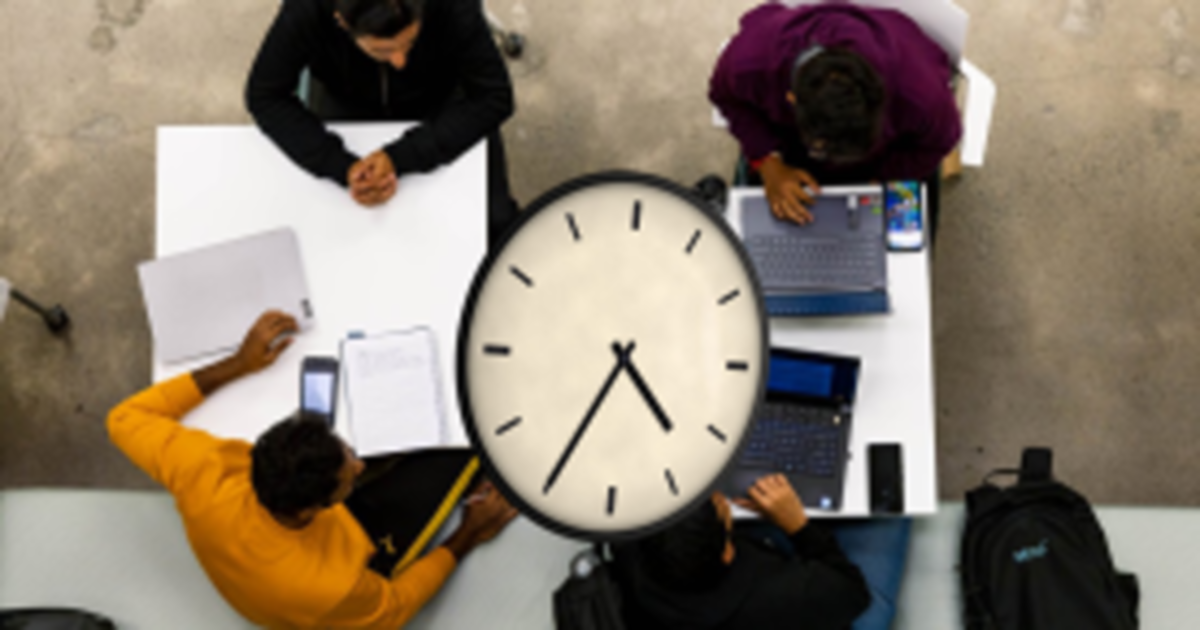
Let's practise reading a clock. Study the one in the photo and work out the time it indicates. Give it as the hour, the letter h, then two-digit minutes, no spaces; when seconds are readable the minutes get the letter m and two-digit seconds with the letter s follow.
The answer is 4h35
